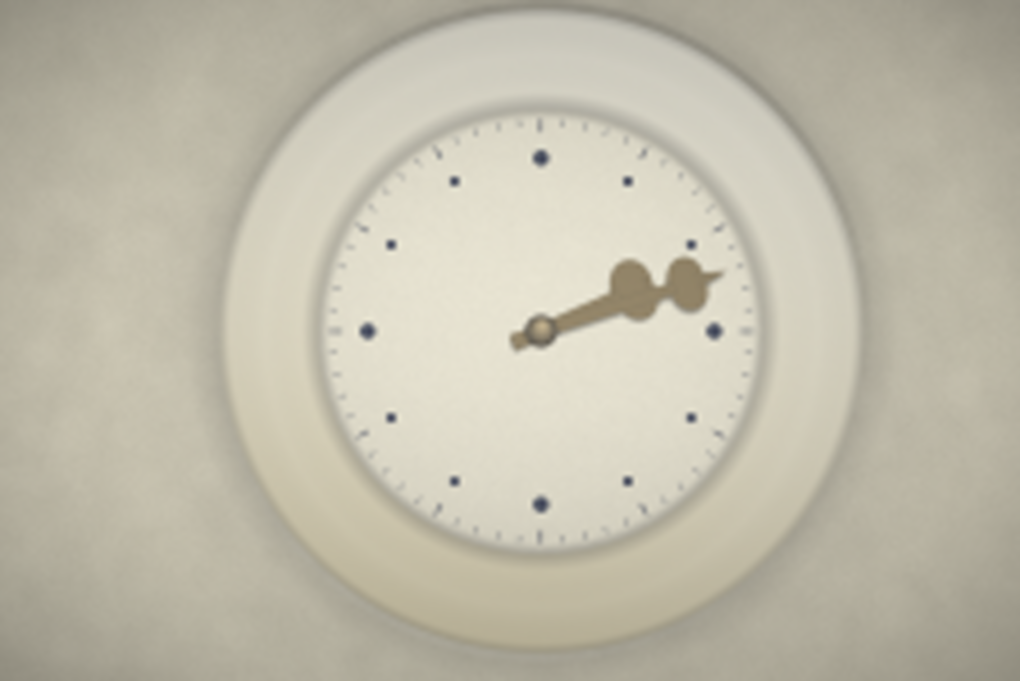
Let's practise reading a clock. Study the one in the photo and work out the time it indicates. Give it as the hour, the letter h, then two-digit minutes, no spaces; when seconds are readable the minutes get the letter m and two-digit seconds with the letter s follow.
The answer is 2h12
